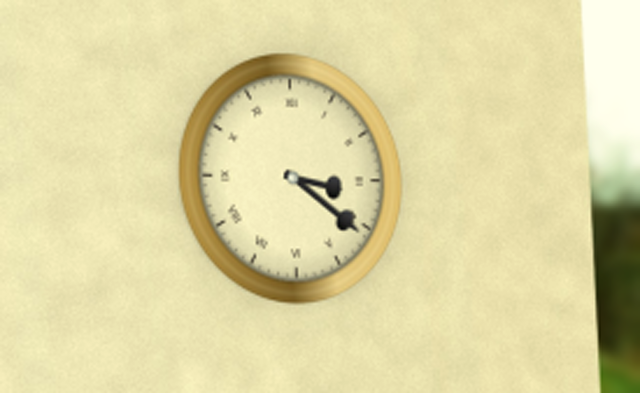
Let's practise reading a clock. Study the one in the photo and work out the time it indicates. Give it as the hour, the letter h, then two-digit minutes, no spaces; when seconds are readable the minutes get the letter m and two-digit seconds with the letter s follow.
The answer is 3h21
